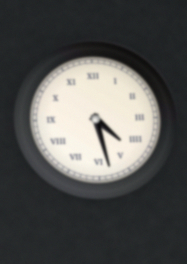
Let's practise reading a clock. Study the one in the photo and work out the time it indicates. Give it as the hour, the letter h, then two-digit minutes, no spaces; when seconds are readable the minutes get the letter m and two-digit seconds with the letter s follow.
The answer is 4h28
